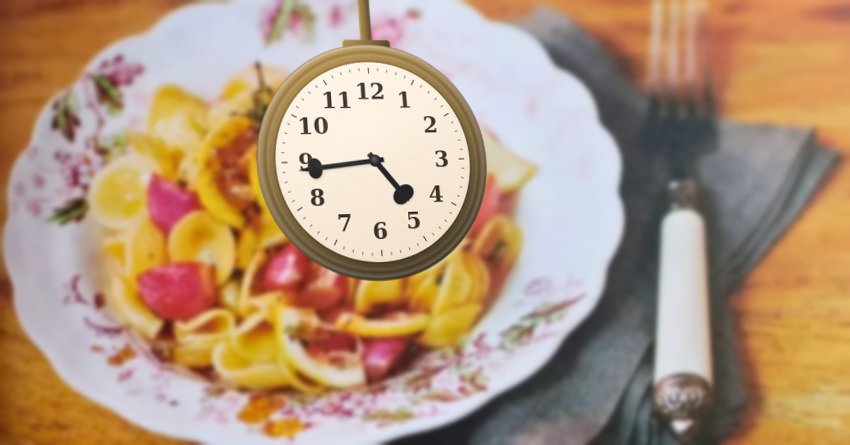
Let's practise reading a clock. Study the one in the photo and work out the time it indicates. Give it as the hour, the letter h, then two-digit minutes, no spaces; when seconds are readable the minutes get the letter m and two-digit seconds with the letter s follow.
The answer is 4h44
